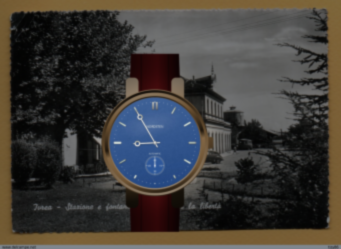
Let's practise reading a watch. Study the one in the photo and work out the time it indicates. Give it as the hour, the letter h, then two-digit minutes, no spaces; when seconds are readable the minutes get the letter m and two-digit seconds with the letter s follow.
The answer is 8h55
